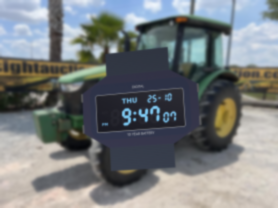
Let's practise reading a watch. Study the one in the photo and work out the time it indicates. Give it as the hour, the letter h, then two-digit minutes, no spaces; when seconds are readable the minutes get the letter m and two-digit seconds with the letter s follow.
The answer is 9h47m07s
